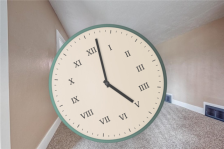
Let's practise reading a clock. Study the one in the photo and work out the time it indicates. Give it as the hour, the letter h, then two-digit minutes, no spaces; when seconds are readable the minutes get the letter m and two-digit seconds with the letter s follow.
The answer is 5h02
